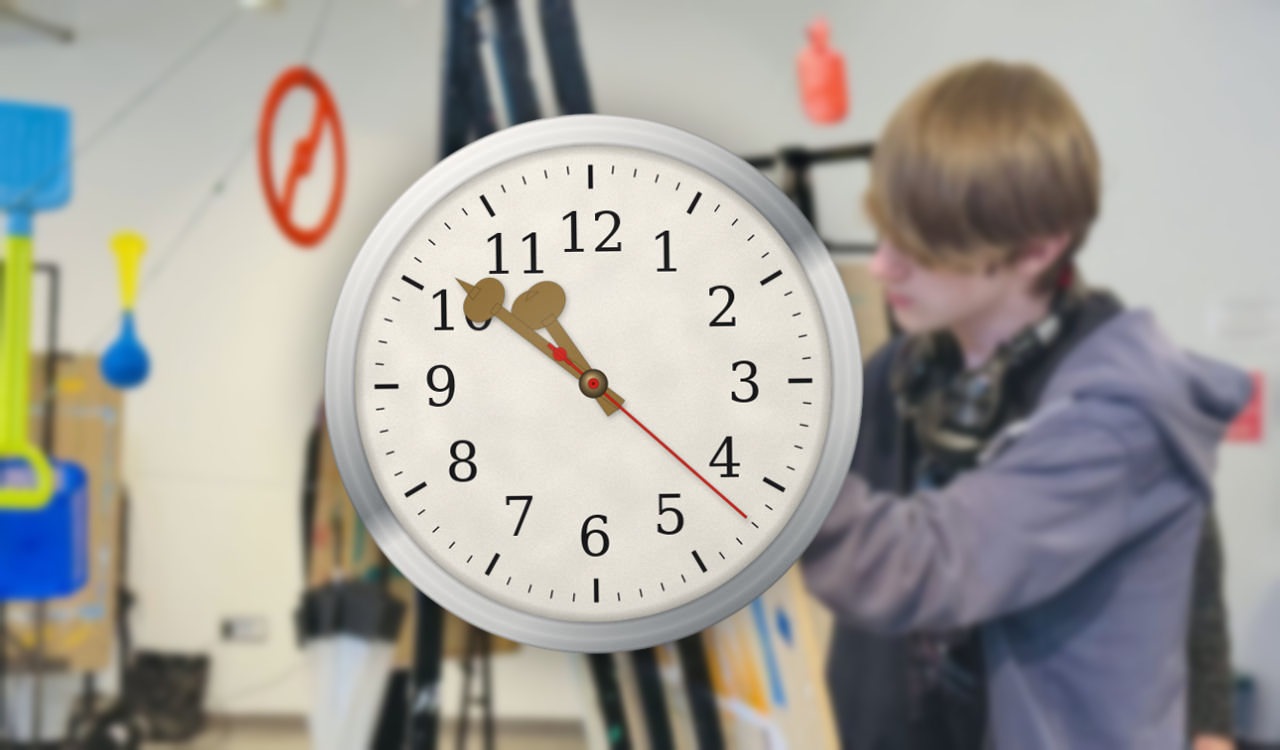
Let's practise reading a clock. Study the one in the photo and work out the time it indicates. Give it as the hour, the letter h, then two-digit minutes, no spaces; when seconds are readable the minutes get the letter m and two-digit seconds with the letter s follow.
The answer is 10h51m22s
